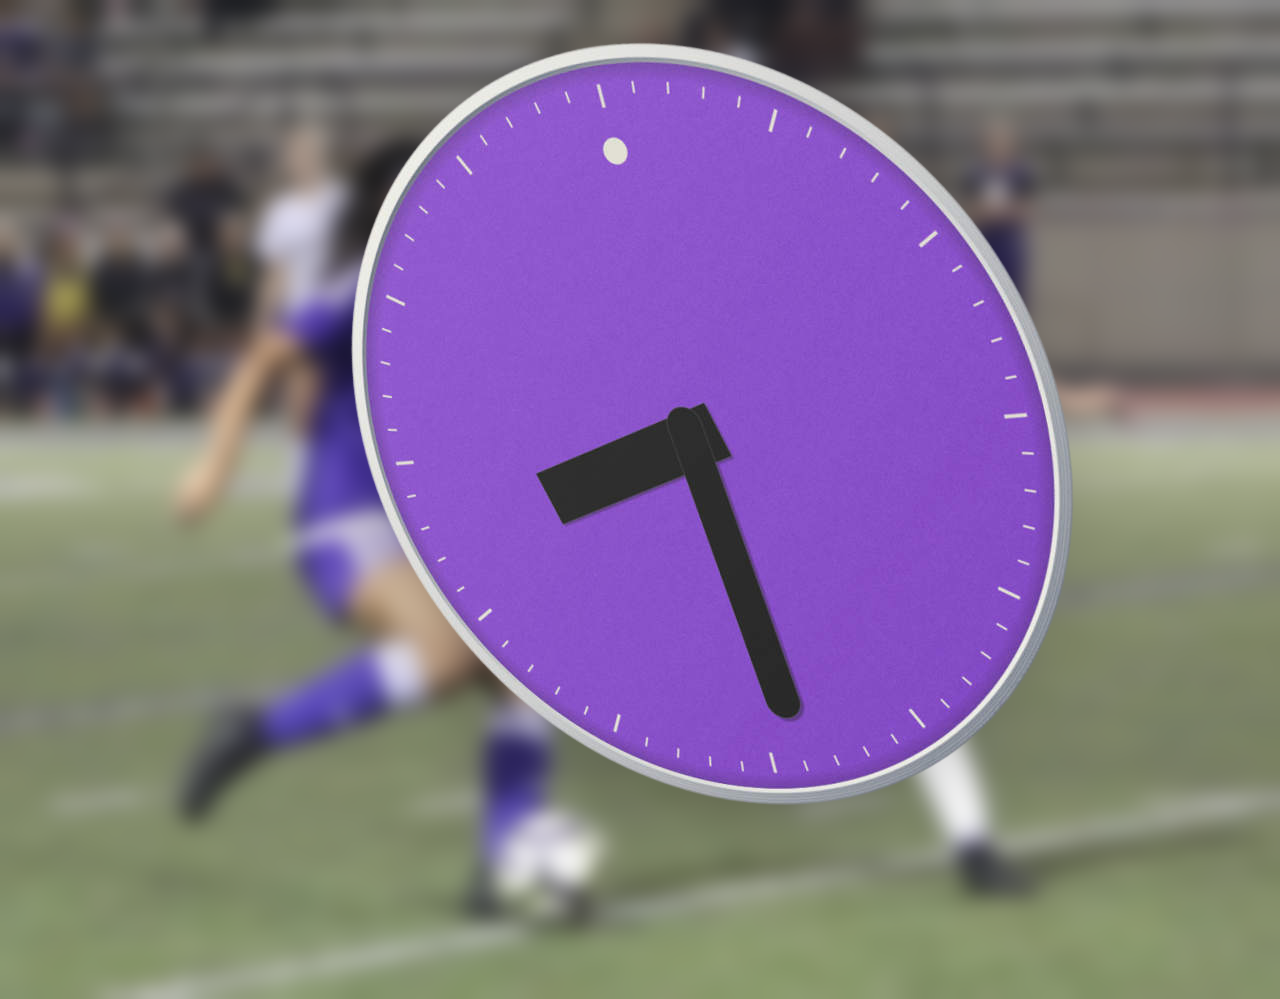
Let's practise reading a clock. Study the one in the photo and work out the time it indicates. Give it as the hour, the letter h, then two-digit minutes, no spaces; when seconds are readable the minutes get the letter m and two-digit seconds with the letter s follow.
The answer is 8h29
